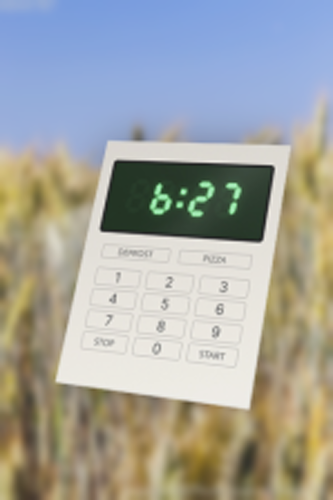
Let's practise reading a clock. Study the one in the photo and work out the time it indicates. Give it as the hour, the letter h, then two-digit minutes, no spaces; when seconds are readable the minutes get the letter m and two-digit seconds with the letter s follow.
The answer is 6h27
